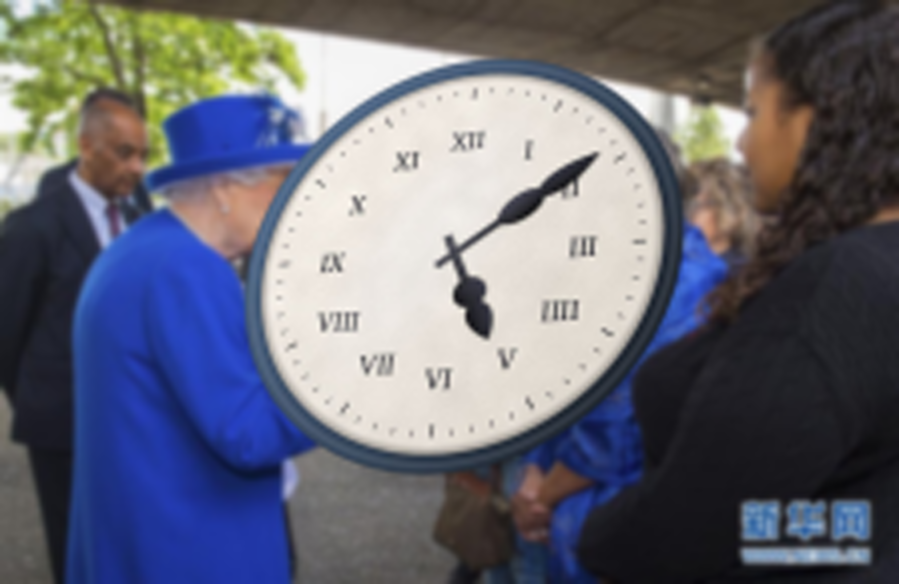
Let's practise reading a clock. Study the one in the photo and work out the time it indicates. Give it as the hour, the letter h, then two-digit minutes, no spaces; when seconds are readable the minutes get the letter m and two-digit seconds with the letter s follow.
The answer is 5h09
